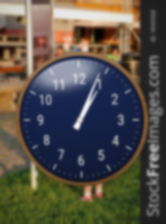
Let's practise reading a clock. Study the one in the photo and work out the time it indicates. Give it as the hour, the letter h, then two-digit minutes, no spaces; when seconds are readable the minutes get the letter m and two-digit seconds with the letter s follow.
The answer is 1h04
